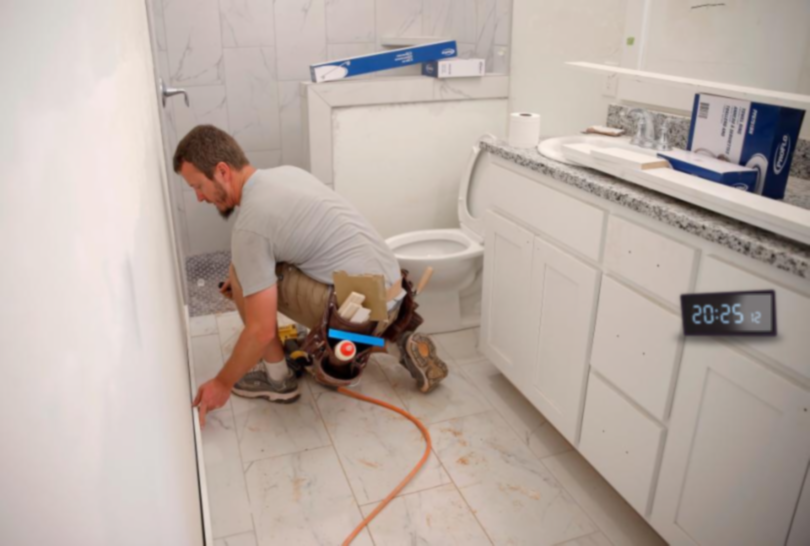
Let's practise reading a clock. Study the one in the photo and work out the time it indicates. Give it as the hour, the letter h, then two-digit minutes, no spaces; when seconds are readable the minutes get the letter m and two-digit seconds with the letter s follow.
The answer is 20h25
